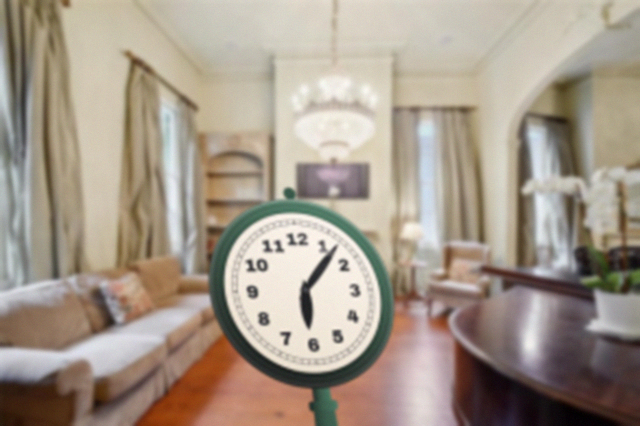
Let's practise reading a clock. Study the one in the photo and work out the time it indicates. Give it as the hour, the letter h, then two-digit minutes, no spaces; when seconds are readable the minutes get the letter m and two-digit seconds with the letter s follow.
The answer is 6h07
